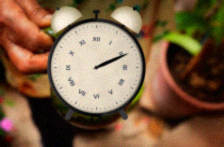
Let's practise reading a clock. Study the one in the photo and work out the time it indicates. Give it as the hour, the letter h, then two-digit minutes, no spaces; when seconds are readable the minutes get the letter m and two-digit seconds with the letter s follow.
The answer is 2h11
